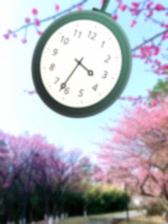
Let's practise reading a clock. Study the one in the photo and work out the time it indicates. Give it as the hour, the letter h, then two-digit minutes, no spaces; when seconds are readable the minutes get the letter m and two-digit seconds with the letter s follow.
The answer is 3h32
